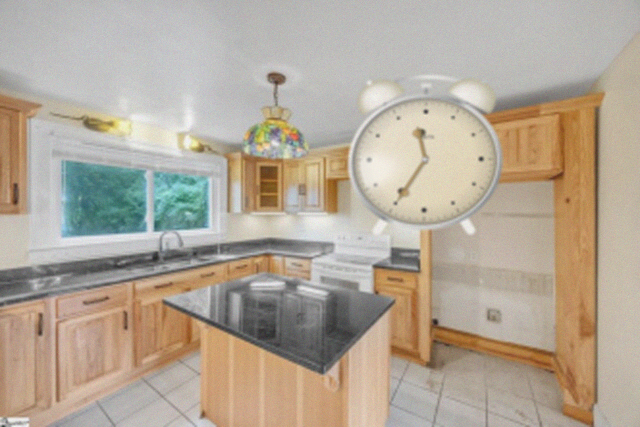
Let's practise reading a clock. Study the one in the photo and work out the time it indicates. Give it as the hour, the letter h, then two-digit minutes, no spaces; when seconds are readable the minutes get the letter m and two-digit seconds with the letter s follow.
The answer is 11h35
